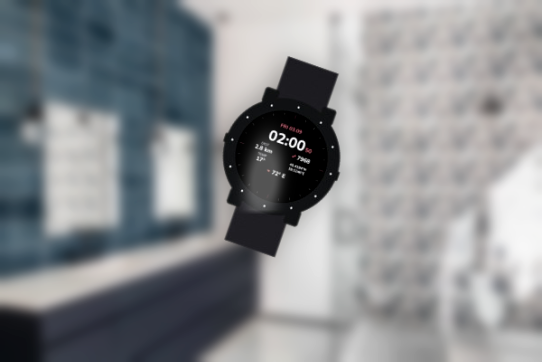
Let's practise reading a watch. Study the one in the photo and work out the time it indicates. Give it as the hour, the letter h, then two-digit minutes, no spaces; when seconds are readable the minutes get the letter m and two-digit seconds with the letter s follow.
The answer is 2h00
